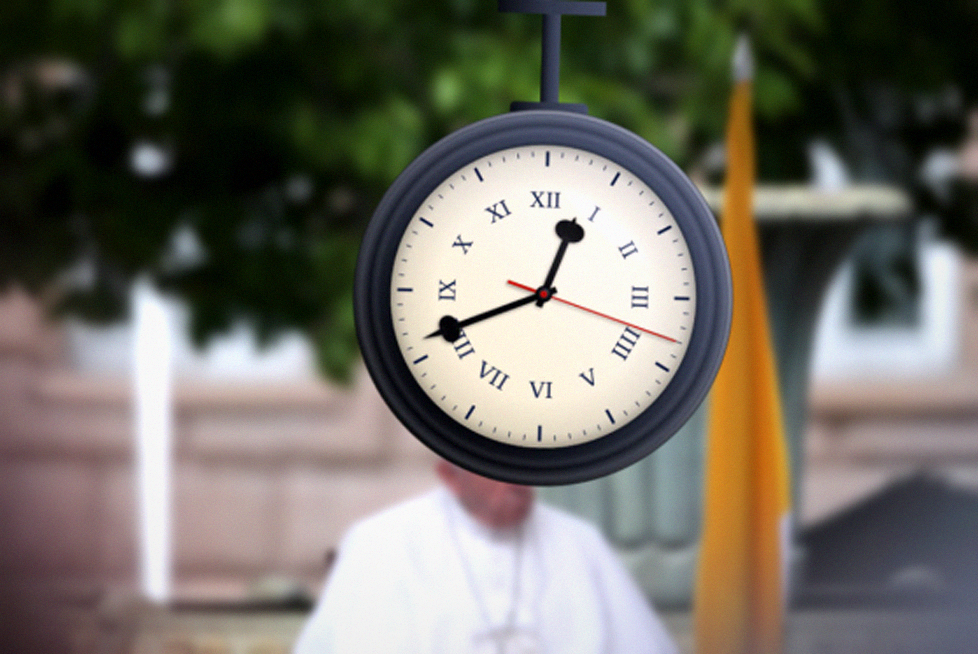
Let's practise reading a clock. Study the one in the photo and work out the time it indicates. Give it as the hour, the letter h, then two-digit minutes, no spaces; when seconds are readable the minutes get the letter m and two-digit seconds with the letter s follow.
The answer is 12h41m18s
